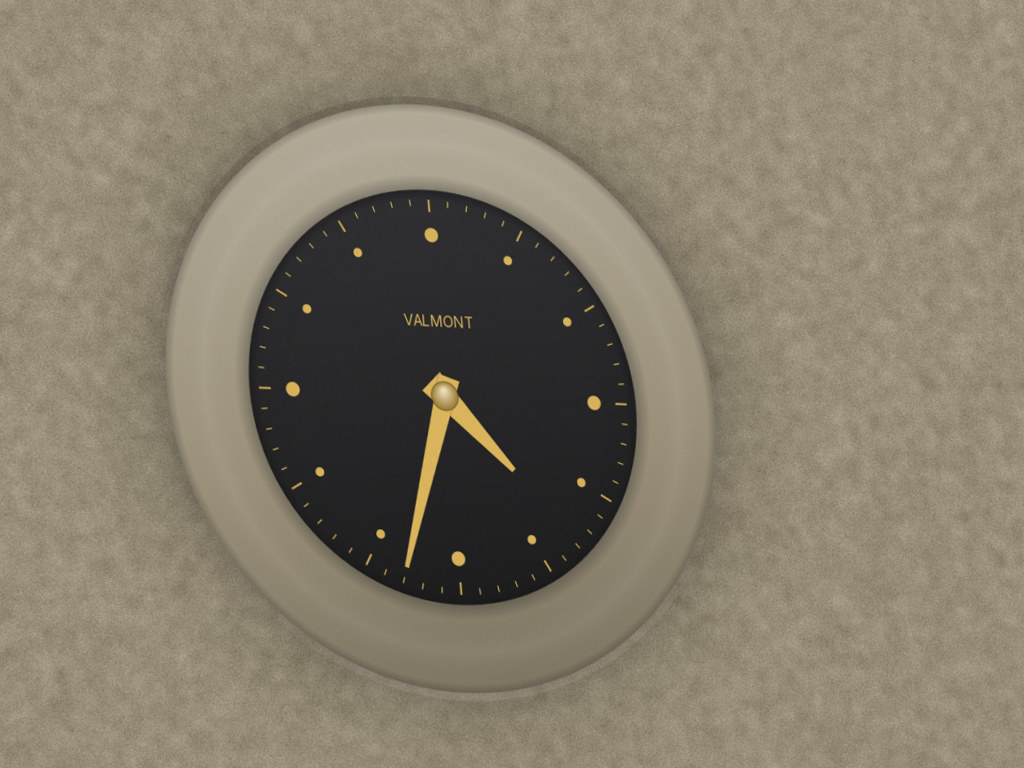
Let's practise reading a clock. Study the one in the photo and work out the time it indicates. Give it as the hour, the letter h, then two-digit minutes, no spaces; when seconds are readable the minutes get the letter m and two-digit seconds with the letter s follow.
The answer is 4h33
